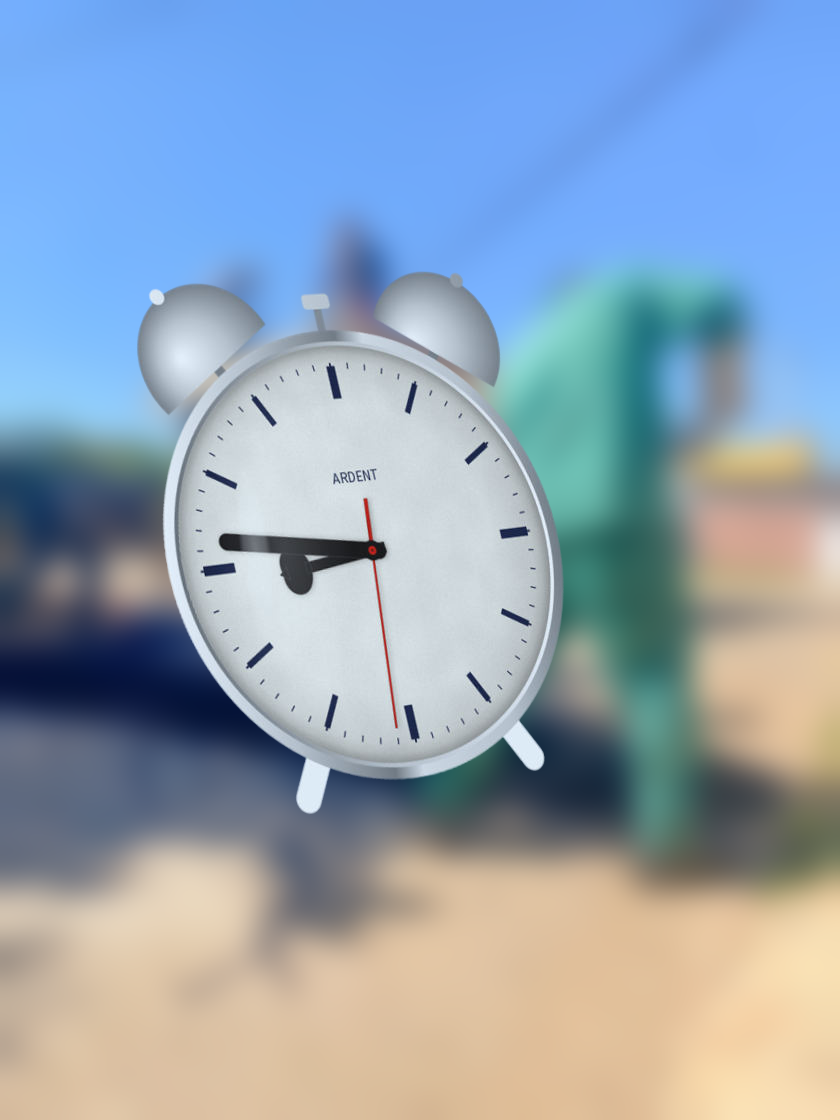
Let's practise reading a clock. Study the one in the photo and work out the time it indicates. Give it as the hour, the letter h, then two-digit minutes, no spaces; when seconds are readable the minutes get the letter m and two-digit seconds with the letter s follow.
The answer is 8h46m31s
